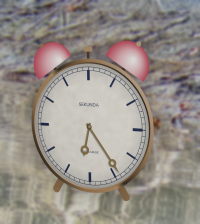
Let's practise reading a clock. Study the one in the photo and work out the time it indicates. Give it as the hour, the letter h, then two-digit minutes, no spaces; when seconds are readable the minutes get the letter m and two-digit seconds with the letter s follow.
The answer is 6h24
